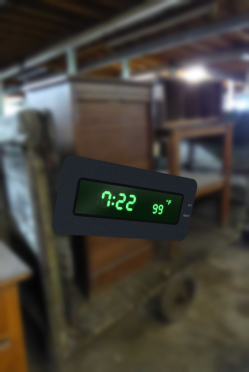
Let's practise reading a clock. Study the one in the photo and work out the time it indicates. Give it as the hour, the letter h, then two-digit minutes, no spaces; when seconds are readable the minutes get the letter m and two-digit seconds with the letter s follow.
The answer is 7h22
